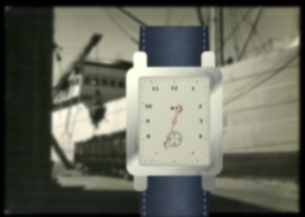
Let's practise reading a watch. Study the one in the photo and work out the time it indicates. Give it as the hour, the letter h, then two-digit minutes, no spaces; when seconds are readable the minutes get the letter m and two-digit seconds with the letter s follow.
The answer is 12h33
